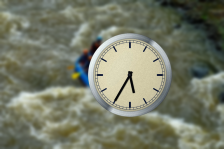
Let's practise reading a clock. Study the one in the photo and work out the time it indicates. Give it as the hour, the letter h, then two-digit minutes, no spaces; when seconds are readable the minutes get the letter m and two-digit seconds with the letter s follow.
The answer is 5h35
